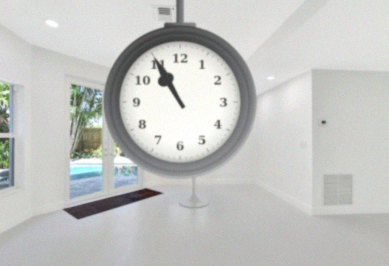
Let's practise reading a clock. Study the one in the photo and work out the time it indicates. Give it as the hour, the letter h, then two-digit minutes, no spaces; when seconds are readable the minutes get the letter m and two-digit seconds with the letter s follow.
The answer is 10h55
